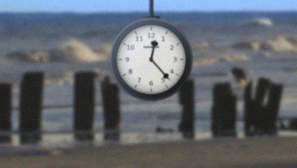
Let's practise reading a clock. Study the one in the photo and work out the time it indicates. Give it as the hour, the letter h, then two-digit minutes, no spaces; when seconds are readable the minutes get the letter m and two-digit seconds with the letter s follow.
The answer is 12h23
